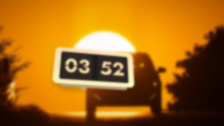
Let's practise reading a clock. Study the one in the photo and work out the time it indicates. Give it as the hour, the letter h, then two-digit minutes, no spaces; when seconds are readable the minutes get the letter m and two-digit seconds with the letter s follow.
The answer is 3h52
